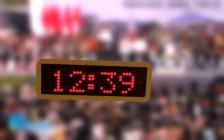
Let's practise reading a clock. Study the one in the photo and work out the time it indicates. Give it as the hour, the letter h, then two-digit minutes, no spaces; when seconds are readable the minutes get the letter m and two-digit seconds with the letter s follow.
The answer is 12h39
